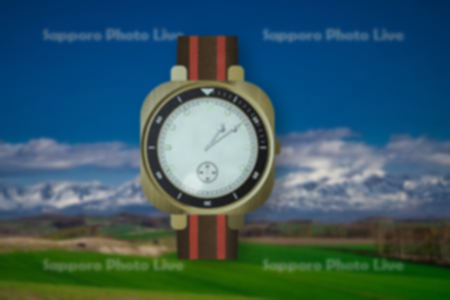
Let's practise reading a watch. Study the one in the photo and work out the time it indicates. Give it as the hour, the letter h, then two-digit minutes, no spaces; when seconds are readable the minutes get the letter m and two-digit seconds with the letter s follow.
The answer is 1h09
